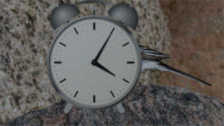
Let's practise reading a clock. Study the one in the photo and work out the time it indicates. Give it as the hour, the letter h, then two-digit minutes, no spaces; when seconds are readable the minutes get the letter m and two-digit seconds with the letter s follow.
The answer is 4h05
